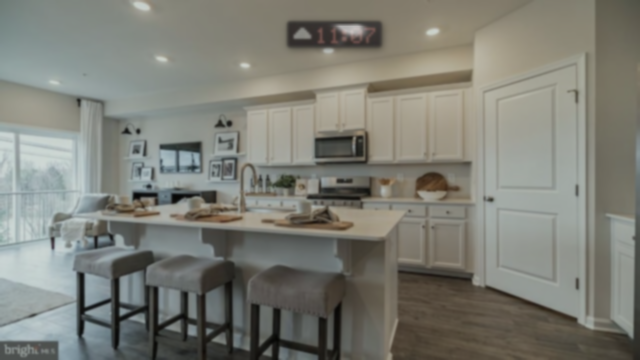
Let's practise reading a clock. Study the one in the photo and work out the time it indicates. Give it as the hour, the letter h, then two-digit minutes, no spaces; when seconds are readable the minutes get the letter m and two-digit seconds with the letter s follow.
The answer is 11h07
